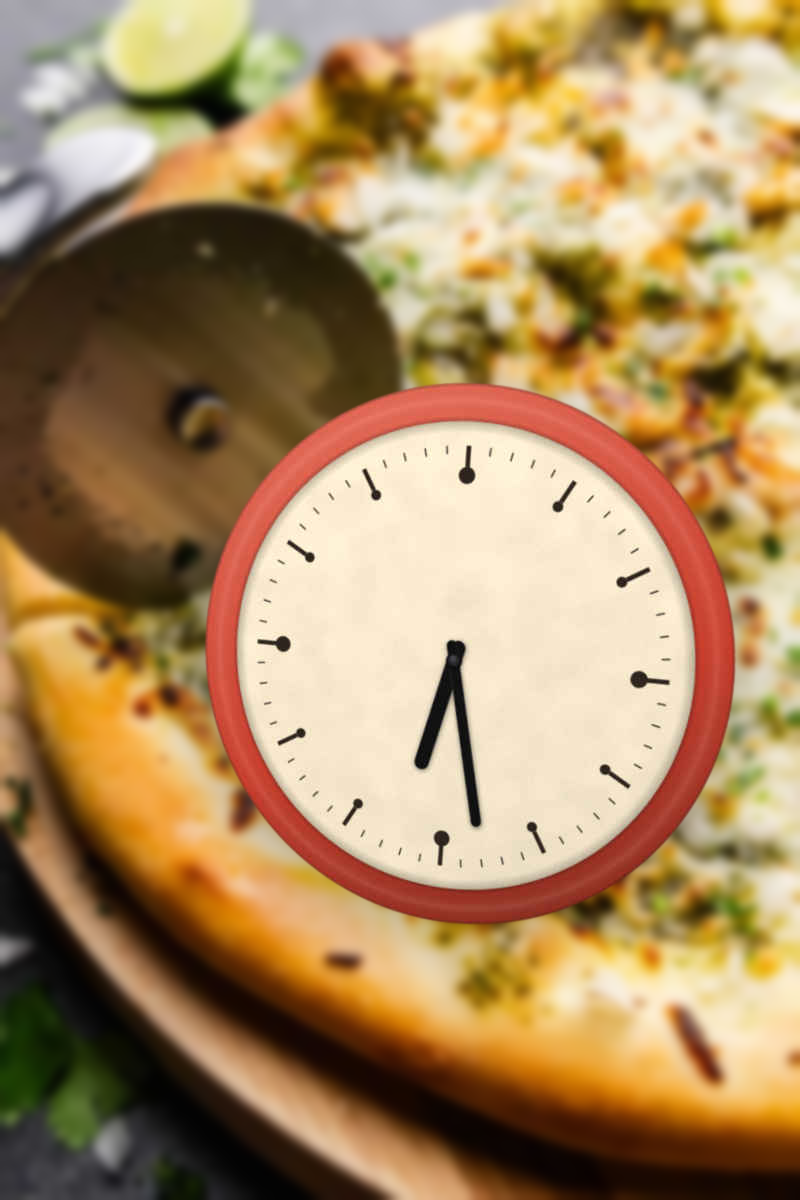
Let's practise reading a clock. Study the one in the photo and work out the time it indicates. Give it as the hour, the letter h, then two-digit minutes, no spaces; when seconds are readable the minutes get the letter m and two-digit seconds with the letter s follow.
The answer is 6h28
